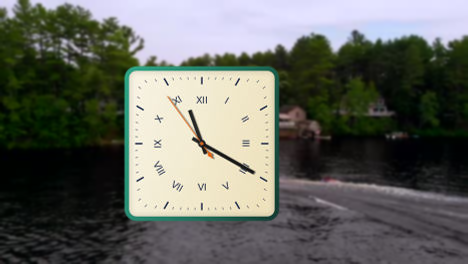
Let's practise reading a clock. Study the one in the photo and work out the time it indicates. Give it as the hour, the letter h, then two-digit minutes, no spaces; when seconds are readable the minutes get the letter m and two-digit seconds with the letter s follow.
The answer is 11h19m54s
